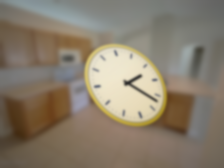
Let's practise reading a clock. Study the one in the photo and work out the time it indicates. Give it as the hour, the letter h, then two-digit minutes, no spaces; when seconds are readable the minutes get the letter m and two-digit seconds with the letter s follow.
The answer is 2h22
